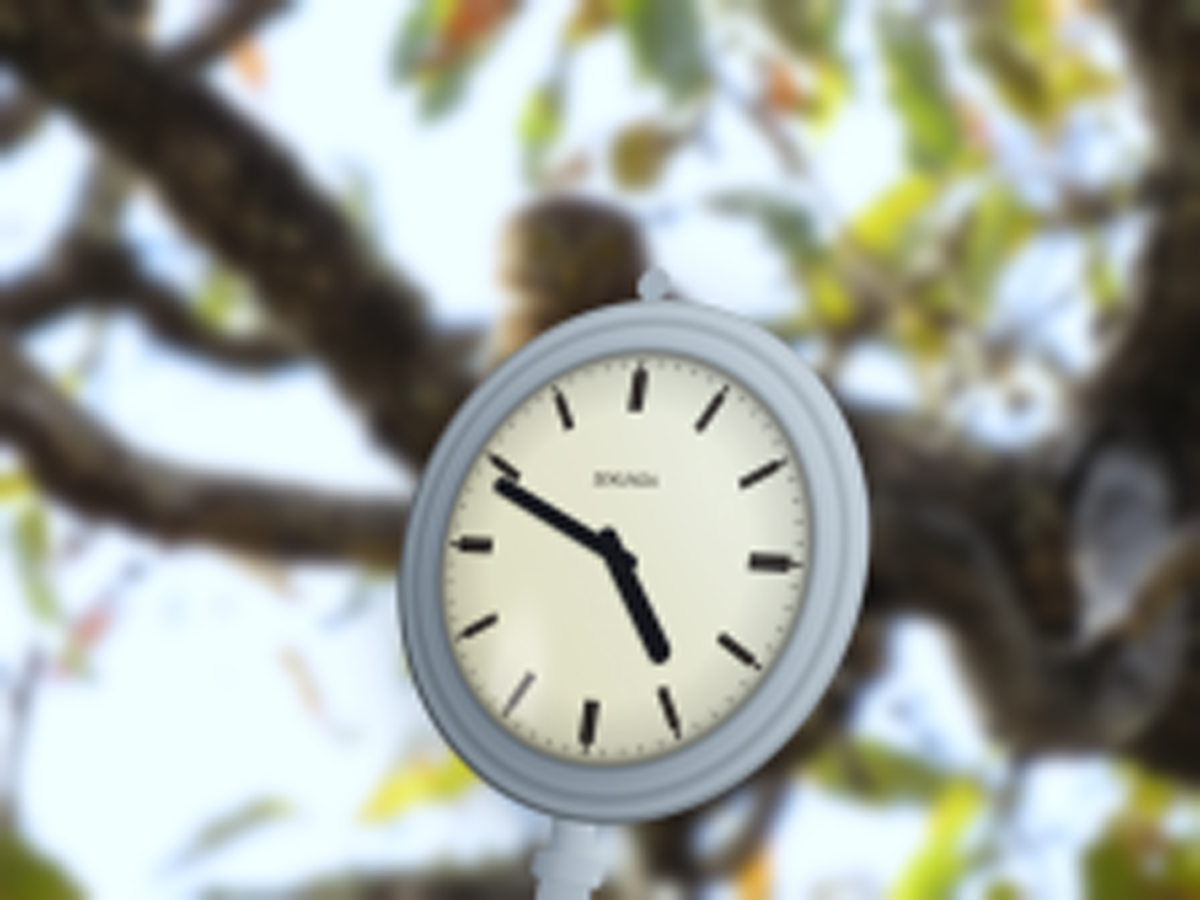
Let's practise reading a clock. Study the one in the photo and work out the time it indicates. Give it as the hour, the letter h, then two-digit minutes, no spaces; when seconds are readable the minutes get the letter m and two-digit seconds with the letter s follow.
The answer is 4h49
